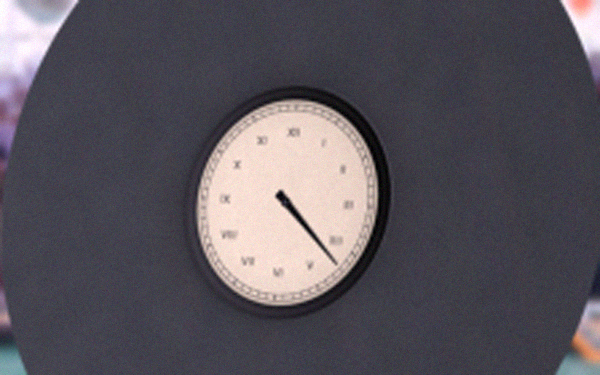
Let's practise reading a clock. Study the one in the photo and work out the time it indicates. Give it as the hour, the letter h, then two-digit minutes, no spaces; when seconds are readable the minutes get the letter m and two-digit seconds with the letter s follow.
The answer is 4h22
